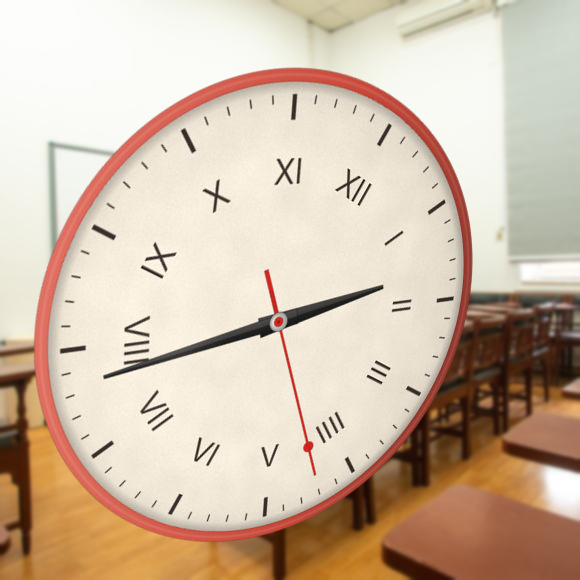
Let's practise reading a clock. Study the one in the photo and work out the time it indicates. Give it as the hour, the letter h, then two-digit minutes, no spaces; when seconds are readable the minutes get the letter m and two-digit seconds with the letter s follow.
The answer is 1h38m22s
